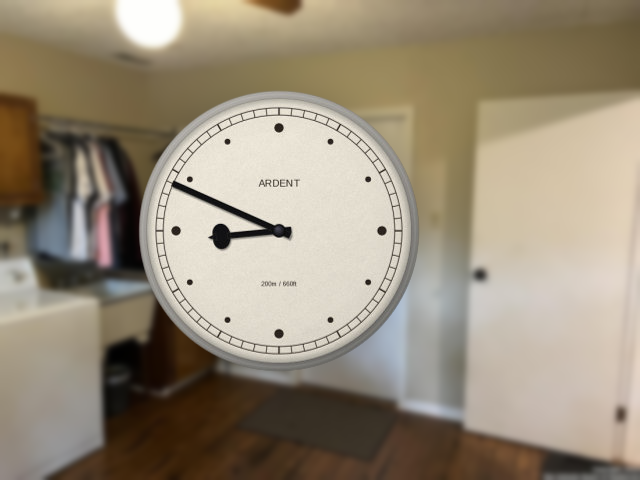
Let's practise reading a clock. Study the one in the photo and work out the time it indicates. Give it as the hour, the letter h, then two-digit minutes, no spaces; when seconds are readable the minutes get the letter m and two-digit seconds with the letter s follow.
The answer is 8h49
